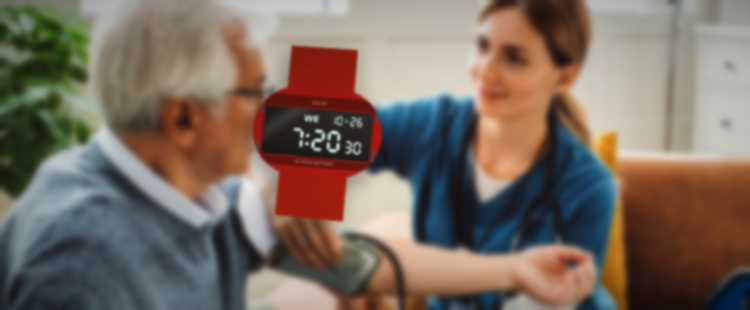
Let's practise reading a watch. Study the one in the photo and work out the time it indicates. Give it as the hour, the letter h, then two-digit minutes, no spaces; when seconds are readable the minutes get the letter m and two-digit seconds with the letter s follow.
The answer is 7h20m30s
